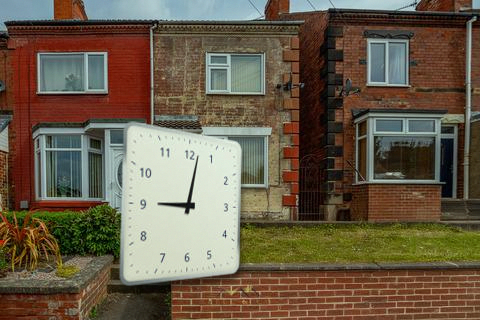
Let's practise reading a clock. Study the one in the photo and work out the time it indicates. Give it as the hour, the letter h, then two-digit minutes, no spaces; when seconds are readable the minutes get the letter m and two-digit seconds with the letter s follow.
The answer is 9h02
